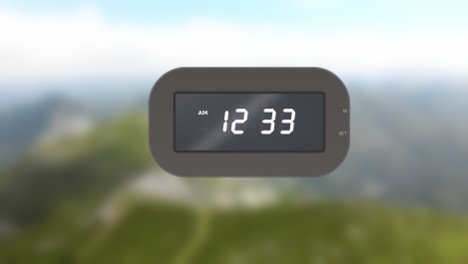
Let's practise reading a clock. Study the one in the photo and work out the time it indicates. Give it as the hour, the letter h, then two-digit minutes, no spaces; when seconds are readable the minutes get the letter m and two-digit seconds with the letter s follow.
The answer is 12h33
